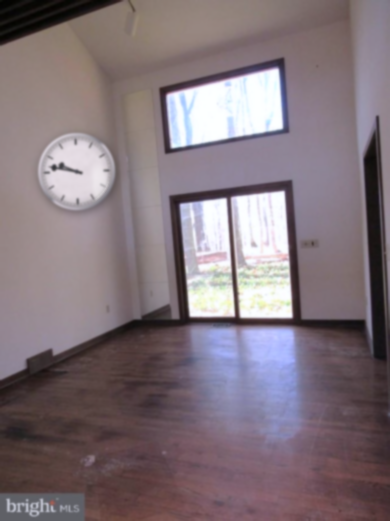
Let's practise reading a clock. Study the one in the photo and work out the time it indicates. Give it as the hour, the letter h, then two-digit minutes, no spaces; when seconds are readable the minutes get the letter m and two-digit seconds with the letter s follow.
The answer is 9h47
